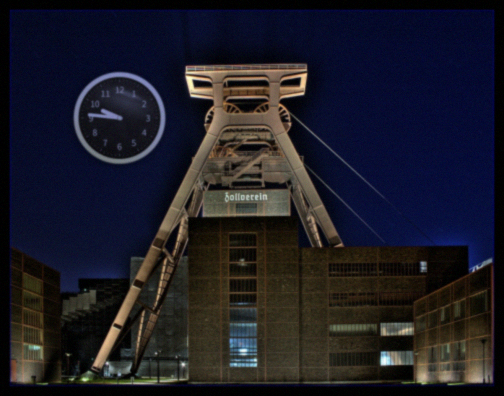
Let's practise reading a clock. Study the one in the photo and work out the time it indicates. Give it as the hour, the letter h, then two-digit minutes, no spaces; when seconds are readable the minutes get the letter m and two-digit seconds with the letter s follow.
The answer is 9h46
